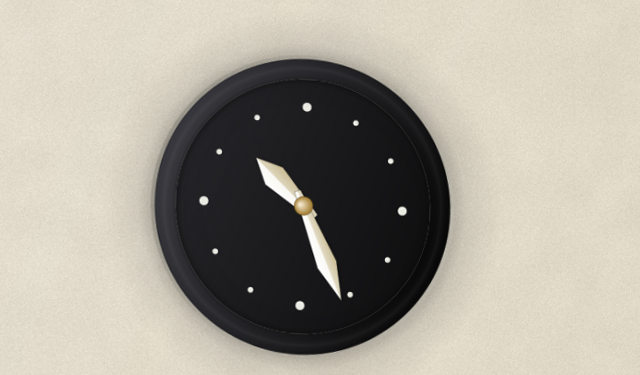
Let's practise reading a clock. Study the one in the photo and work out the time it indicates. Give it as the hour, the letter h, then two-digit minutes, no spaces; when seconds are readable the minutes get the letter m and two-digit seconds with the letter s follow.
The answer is 10h26
